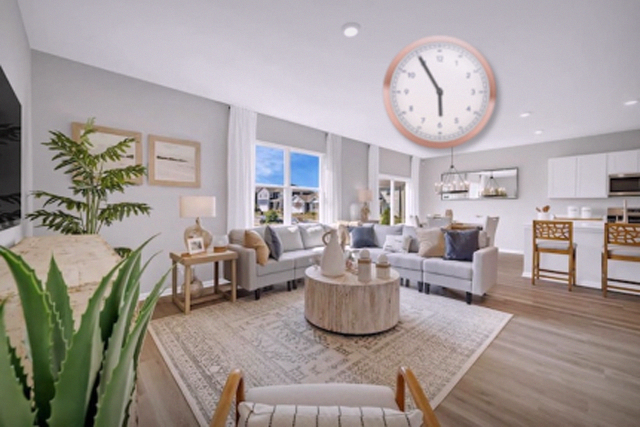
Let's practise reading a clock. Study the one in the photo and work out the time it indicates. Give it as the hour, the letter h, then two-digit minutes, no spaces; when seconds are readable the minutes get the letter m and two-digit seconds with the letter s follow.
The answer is 5h55
